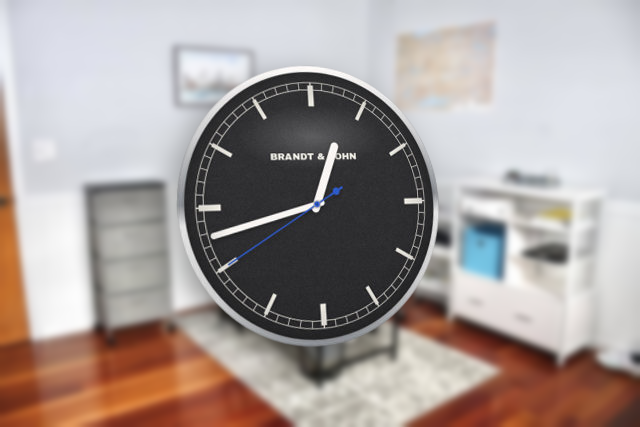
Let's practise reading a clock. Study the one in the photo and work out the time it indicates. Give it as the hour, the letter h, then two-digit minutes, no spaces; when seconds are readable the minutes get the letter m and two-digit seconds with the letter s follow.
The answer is 12h42m40s
